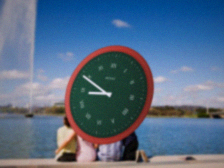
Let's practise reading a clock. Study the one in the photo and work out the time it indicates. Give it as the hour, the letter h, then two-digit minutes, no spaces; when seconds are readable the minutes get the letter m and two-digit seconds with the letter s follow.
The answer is 8h49
